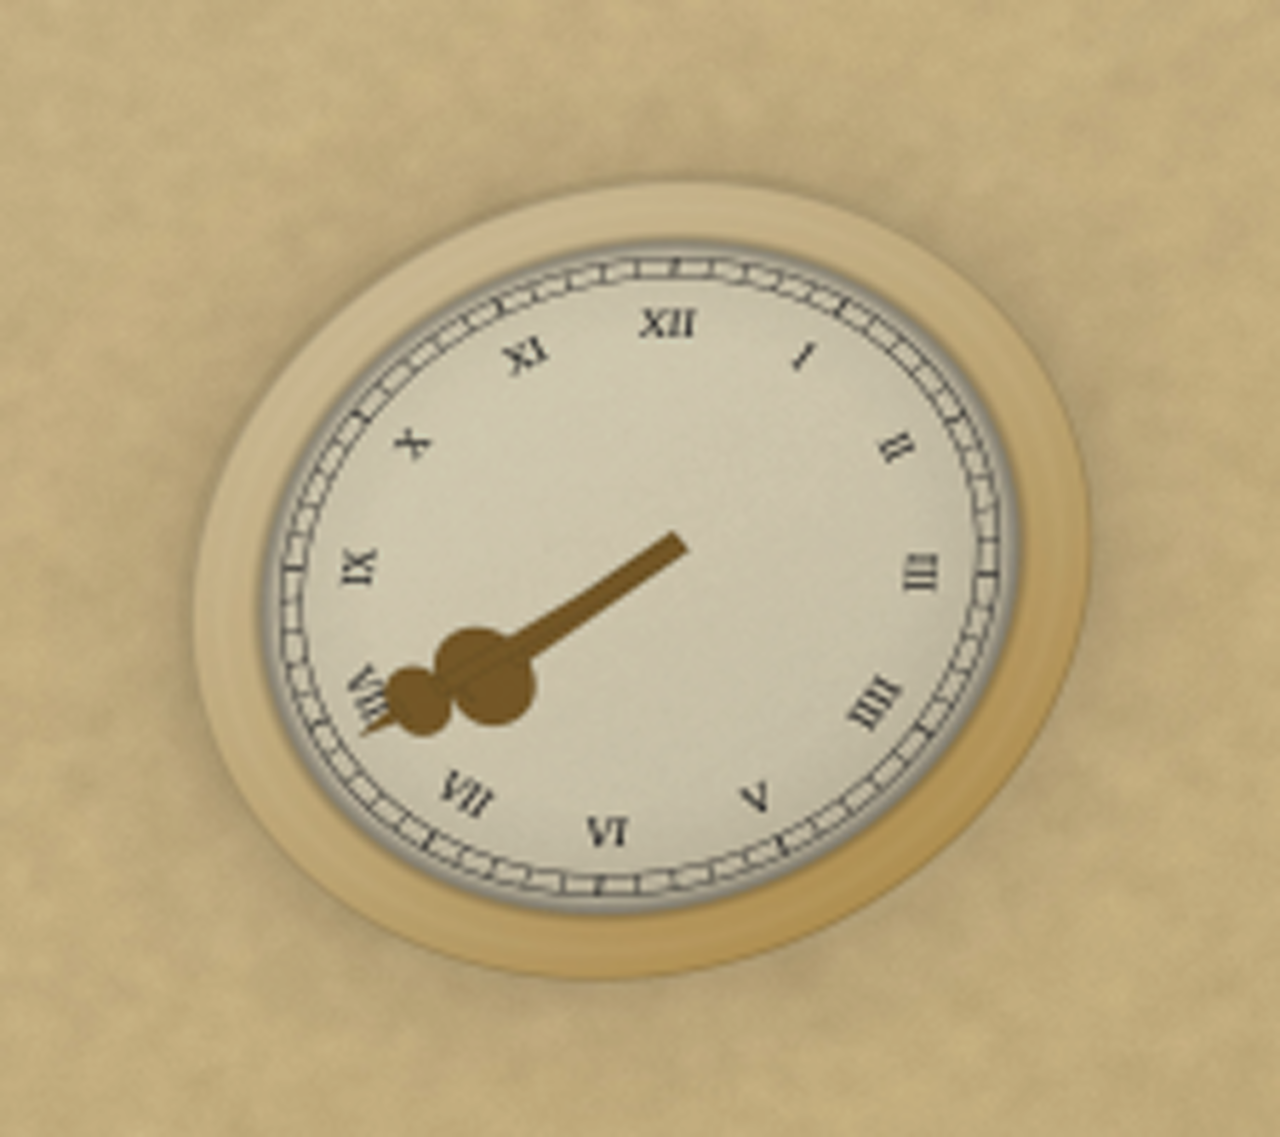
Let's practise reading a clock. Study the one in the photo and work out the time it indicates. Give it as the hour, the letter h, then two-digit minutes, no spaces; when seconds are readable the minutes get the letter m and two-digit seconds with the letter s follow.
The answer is 7h39
